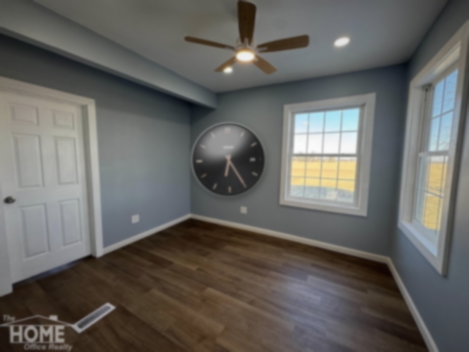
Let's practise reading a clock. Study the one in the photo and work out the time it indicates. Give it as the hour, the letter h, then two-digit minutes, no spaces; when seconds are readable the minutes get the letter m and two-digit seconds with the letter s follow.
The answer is 6h25
